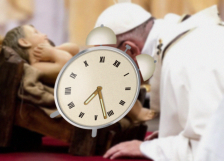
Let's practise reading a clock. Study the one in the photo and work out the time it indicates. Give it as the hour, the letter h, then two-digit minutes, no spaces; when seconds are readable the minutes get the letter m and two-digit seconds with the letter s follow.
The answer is 6h22
